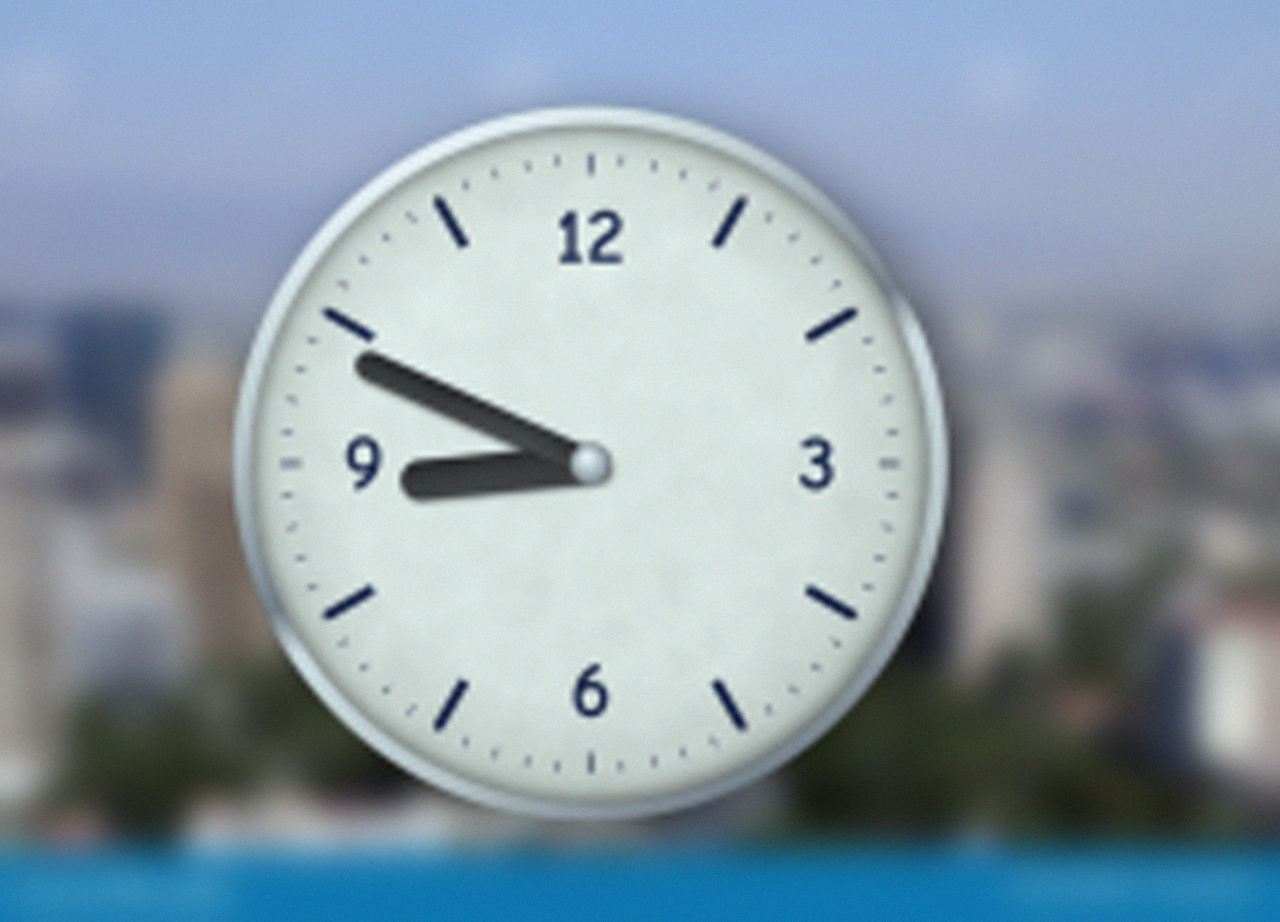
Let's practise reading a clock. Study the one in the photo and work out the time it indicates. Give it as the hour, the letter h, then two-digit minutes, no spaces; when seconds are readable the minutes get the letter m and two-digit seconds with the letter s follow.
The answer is 8h49
